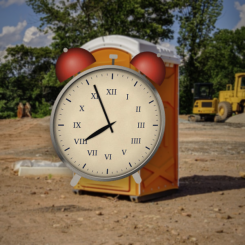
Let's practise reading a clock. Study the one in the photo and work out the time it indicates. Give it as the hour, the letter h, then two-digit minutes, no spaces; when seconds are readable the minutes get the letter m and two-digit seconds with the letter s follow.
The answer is 7h56
